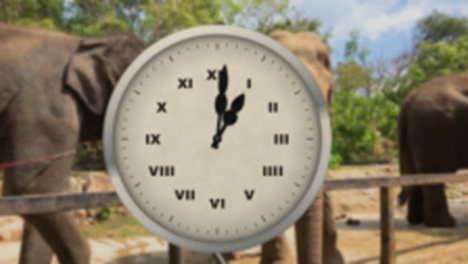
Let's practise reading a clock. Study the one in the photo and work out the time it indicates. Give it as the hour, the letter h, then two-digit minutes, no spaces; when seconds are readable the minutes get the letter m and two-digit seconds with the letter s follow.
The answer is 1h01
